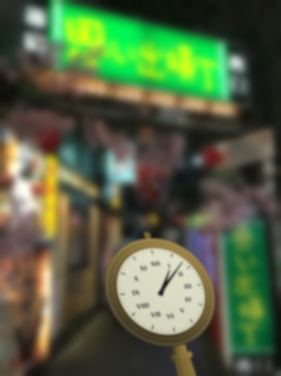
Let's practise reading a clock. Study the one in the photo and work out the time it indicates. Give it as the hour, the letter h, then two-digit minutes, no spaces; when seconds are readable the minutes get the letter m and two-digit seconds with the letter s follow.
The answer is 1h08
